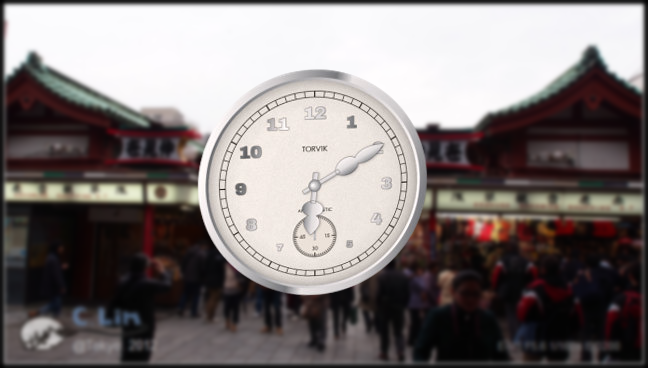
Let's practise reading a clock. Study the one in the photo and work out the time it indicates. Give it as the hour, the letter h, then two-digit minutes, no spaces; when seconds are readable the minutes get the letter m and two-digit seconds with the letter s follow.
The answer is 6h10
